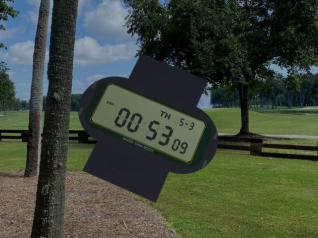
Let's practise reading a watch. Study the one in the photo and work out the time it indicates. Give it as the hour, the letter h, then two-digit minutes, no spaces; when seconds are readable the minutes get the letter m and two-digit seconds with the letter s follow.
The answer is 0h53m09s
